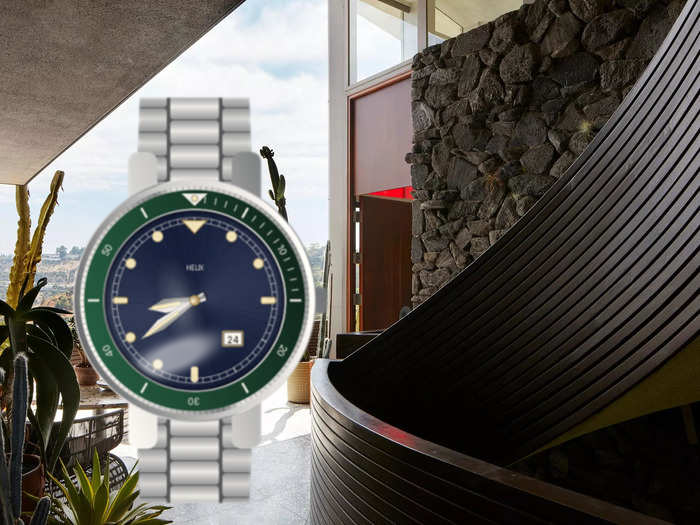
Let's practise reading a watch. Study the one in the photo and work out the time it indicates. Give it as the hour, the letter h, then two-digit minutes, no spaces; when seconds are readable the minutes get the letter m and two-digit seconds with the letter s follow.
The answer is 8h39
